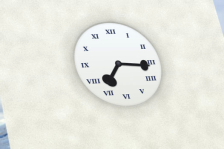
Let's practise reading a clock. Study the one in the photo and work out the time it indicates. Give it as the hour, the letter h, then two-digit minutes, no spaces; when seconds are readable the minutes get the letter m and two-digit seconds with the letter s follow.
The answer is 7h16
